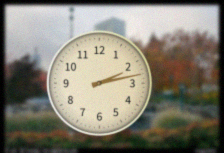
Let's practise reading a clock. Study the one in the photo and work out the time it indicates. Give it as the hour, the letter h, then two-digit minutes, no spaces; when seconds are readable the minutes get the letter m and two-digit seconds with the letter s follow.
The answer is 2h13
